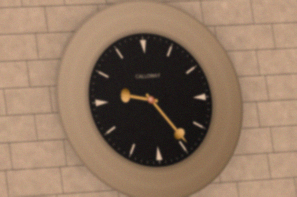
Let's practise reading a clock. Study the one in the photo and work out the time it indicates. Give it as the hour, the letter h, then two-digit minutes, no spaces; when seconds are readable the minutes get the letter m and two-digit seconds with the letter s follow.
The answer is 9h24
